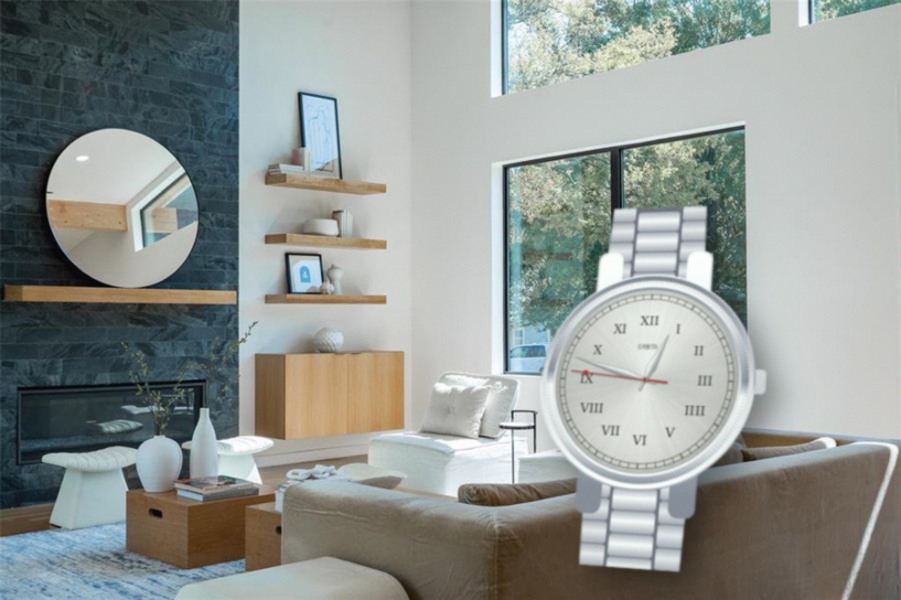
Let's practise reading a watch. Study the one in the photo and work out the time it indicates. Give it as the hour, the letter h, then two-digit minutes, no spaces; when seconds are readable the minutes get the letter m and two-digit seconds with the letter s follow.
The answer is 12h47m46s
